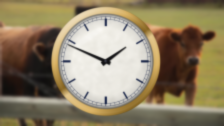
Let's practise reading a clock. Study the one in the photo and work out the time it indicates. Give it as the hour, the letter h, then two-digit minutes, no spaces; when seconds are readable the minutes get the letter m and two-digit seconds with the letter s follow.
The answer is 1h49
